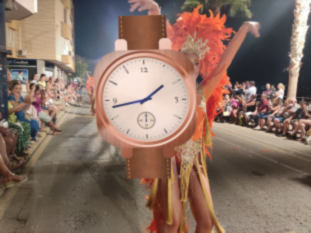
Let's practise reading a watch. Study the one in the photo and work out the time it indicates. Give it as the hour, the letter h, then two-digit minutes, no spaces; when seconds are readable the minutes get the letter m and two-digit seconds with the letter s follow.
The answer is 1h43
